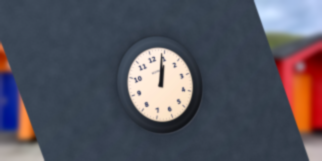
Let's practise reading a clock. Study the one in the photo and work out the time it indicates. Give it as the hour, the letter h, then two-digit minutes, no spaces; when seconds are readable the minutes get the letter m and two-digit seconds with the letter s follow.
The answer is 1h04
